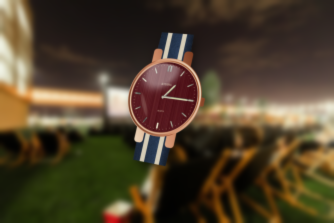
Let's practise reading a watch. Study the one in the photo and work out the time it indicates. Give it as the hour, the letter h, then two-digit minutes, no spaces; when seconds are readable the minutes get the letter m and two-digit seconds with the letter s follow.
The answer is 1h15
